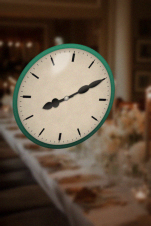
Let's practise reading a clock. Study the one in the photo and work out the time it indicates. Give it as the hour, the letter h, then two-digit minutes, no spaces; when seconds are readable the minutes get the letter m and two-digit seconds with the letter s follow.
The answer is 8h10
